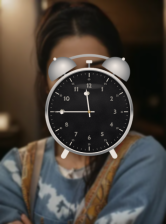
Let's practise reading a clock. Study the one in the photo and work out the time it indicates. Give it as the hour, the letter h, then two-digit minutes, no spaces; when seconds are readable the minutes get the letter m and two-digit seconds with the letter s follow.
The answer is 11h45
